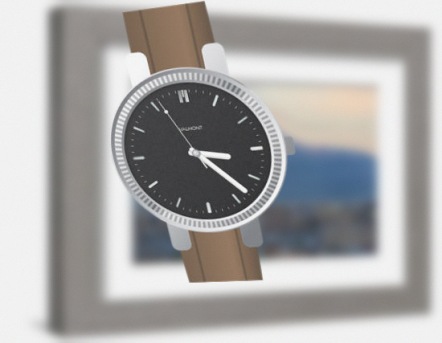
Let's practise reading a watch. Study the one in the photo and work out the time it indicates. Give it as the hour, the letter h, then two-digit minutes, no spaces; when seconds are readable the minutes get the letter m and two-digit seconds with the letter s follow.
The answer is 3h22m56s
